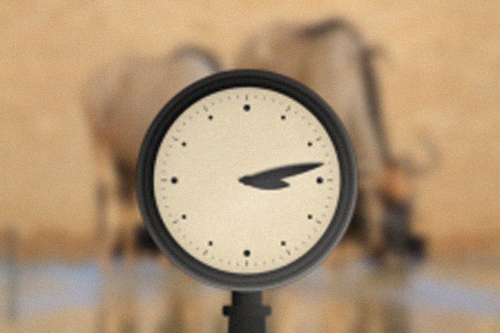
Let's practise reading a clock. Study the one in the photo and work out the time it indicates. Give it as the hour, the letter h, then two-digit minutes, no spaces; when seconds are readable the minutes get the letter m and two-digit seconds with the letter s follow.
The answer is 3h13
